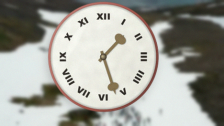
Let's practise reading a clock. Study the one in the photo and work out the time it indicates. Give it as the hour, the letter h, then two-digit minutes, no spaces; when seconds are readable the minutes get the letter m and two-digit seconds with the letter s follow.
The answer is 1h27
